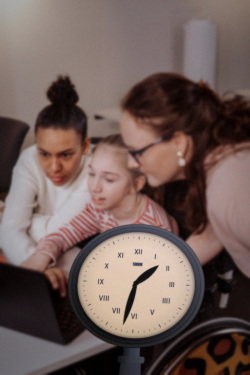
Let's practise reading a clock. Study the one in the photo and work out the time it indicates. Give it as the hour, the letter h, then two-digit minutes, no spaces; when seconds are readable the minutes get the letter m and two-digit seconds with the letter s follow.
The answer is 1h32
